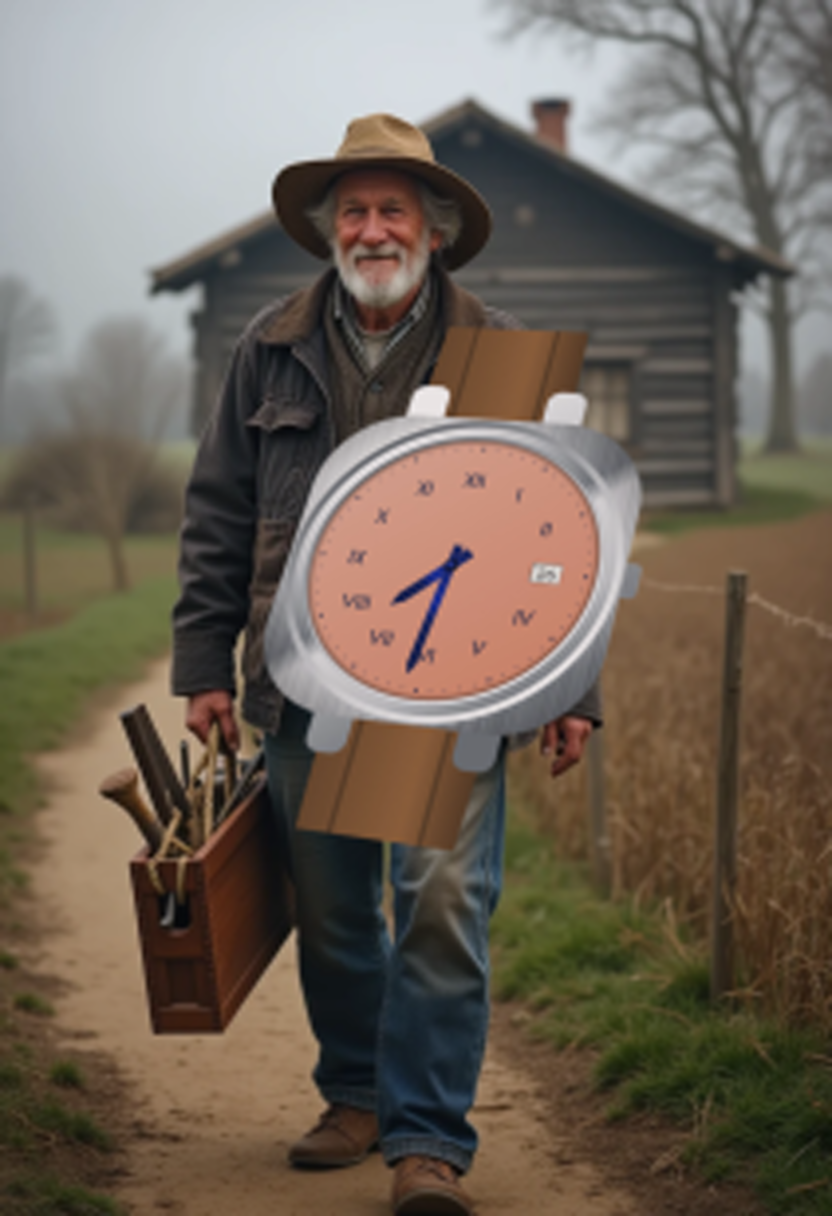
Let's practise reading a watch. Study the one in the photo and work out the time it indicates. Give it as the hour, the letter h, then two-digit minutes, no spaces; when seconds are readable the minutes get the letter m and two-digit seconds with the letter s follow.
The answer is 7h31
